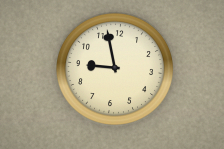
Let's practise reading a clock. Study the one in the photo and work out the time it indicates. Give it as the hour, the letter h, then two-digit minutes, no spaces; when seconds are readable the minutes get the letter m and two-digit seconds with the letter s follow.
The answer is 8h57
